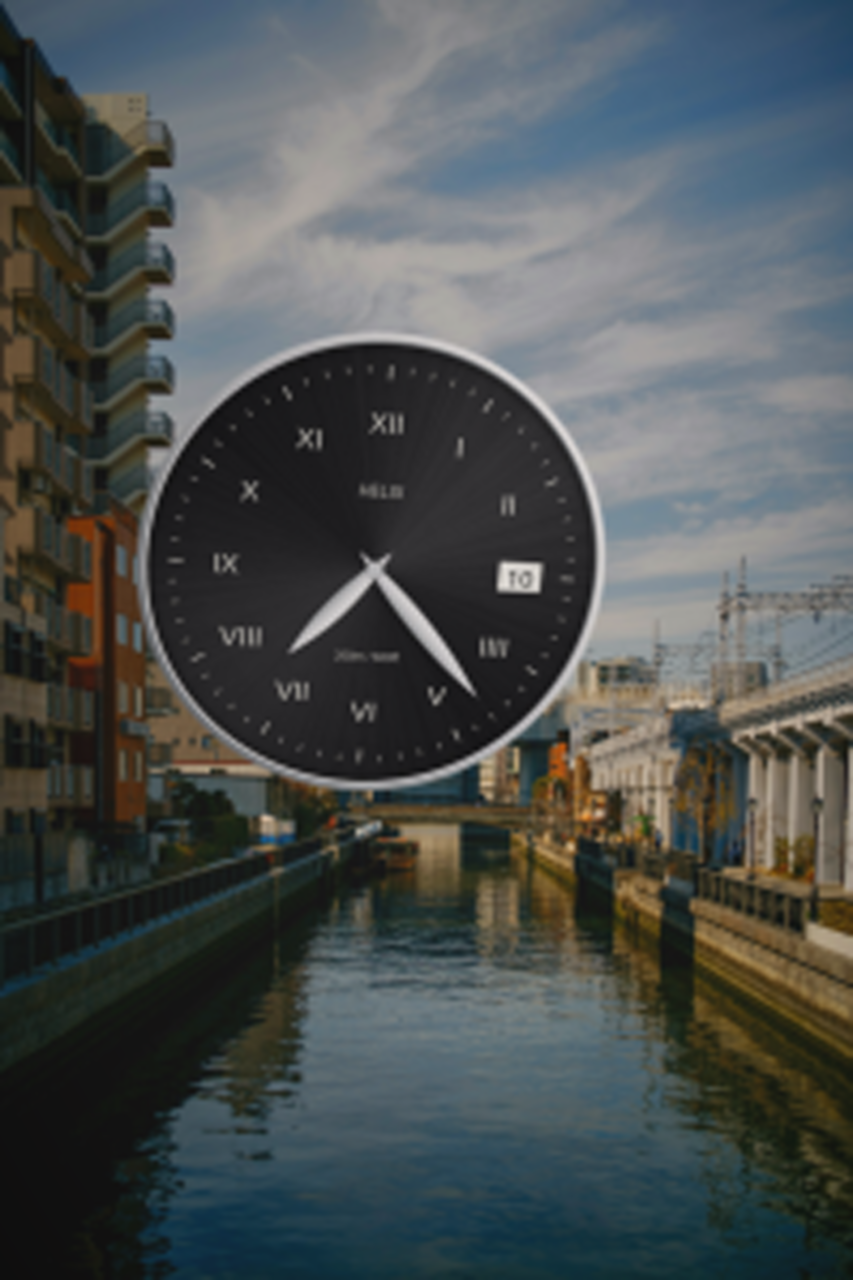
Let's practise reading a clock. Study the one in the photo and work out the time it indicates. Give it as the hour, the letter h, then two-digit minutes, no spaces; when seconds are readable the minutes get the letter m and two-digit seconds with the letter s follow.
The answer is 7h23
